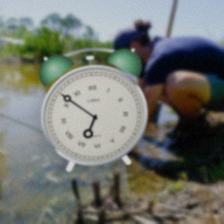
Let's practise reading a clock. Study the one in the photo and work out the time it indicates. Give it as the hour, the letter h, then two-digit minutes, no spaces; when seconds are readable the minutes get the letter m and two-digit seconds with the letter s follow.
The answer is 6h52
